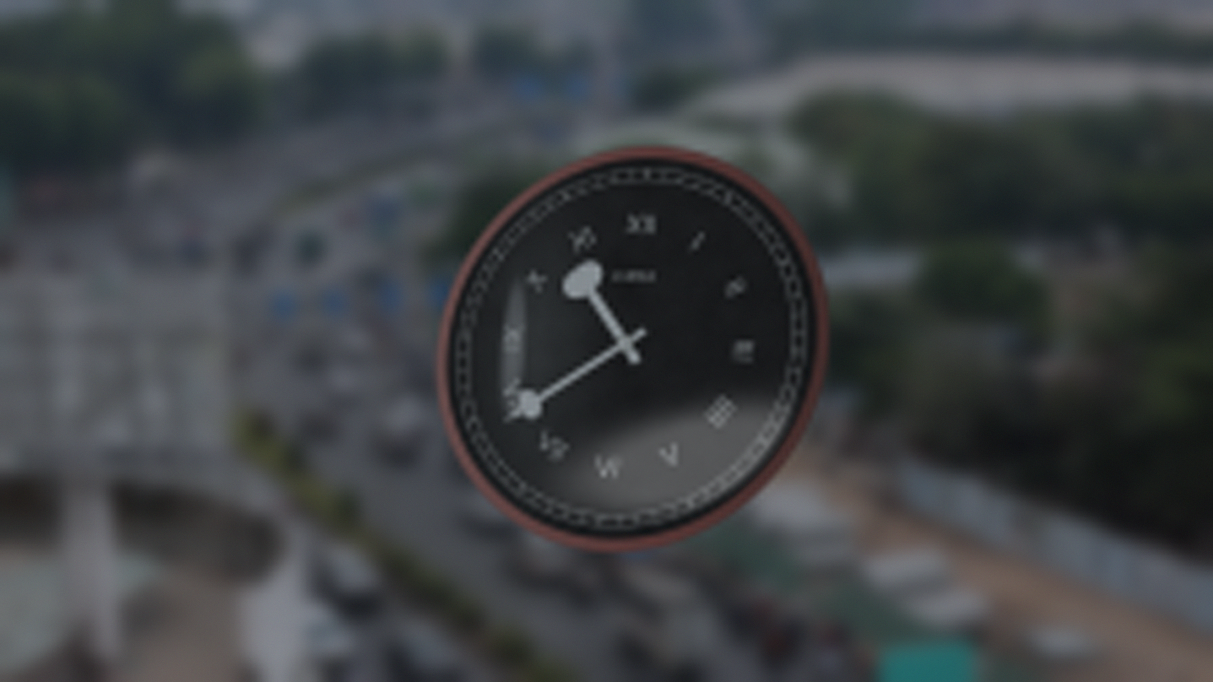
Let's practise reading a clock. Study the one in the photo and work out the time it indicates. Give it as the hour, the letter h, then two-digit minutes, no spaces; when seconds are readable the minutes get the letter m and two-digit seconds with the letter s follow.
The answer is 10h39
